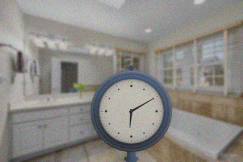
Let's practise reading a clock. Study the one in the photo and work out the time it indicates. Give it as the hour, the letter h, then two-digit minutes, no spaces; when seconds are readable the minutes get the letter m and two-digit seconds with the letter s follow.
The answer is 6h10
